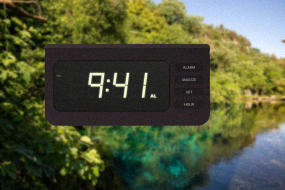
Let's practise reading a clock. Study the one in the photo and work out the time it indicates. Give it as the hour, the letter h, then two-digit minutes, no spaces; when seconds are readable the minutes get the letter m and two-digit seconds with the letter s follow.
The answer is 9h41
